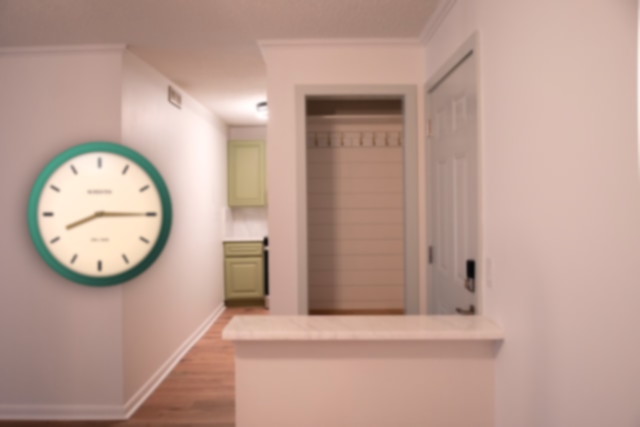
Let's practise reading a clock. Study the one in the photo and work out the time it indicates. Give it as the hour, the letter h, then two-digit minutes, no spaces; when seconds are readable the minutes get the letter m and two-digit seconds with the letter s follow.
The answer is 8h15
